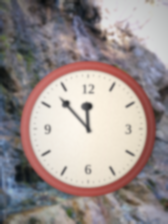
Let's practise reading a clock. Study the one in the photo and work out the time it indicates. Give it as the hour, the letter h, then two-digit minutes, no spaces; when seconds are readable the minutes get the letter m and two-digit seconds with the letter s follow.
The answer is 11h53
